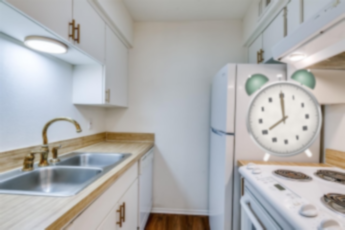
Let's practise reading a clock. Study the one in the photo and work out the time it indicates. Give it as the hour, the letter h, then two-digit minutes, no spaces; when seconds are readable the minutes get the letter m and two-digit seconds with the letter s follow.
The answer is 8h00
